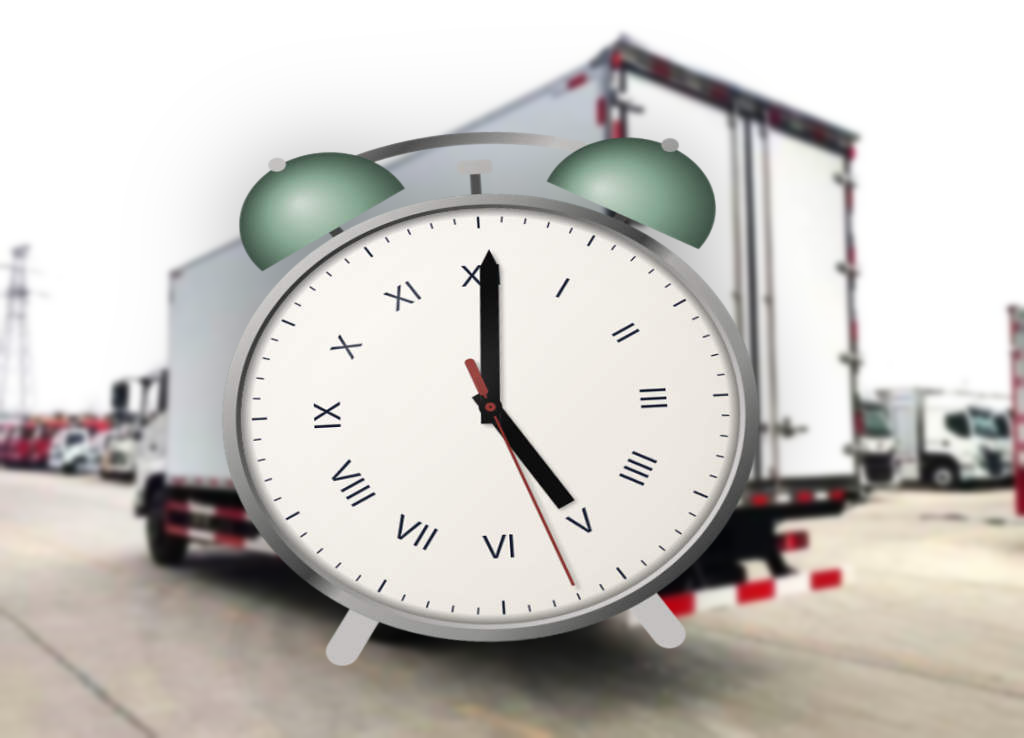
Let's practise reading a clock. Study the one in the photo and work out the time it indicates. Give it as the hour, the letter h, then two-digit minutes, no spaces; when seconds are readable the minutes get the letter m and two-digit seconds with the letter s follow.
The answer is 5h00m27s
